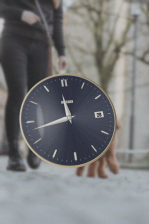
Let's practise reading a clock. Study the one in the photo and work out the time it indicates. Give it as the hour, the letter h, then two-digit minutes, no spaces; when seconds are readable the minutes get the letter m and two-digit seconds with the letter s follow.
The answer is 11h43
